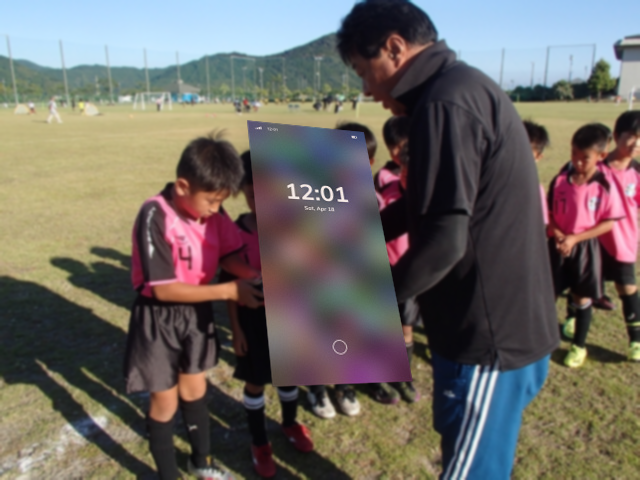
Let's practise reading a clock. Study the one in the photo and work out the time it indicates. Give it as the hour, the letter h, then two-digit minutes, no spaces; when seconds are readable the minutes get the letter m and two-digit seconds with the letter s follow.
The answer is 12h01
